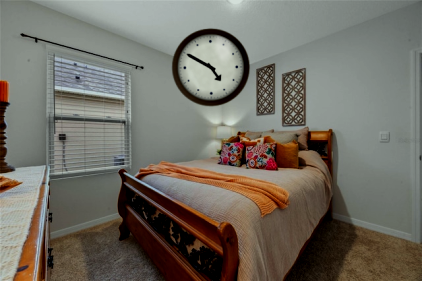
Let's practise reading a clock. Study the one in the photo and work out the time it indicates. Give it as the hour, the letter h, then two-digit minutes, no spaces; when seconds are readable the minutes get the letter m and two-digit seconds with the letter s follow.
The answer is 4h50
